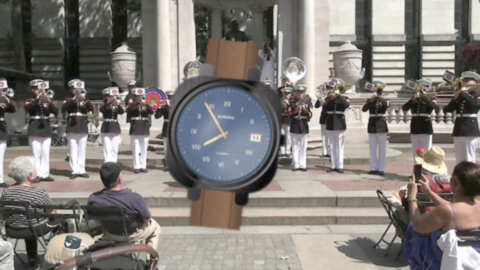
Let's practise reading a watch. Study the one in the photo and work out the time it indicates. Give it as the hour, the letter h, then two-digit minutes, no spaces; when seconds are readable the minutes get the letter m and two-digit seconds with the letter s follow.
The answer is 7h54
